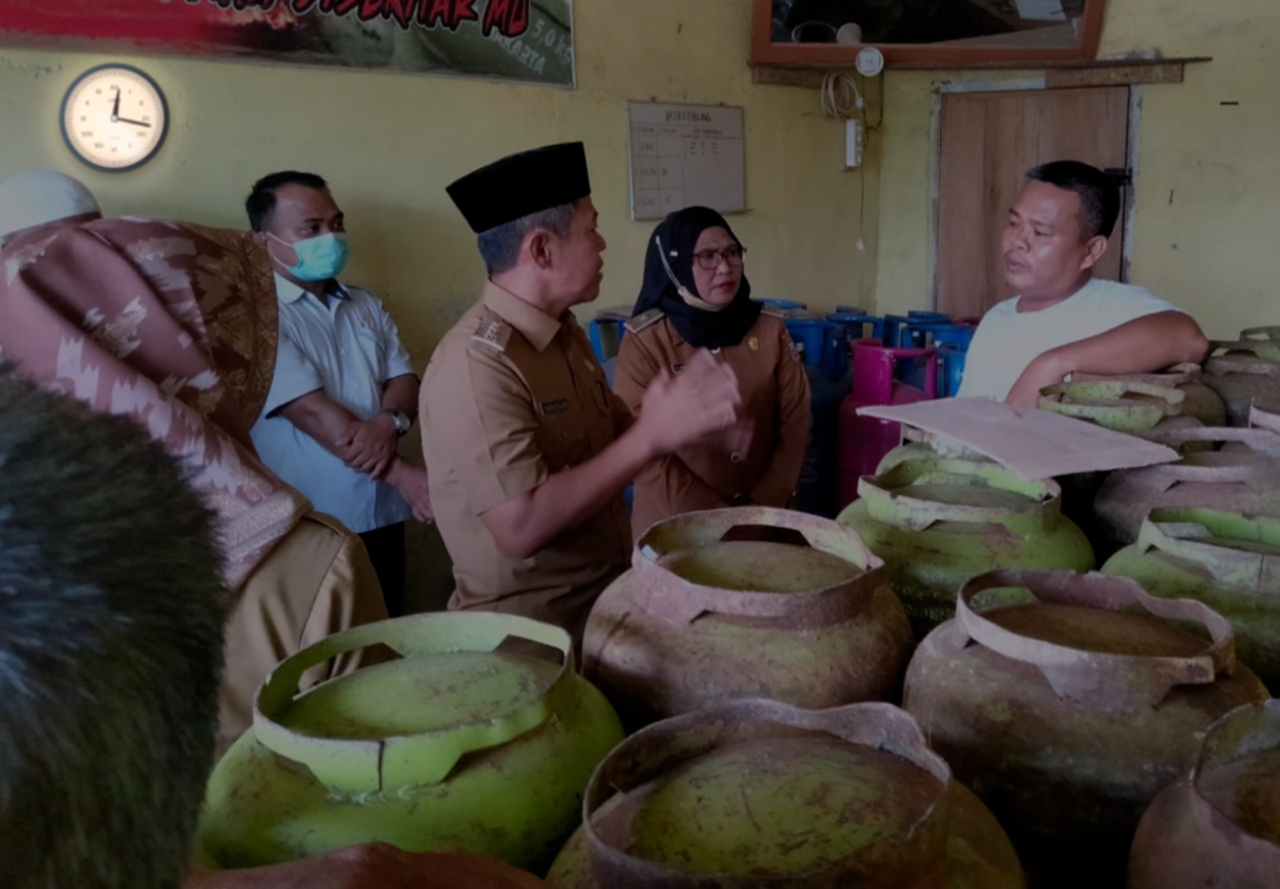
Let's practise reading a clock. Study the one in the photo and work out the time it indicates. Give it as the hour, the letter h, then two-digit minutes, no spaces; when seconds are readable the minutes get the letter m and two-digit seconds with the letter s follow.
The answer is 12h17
